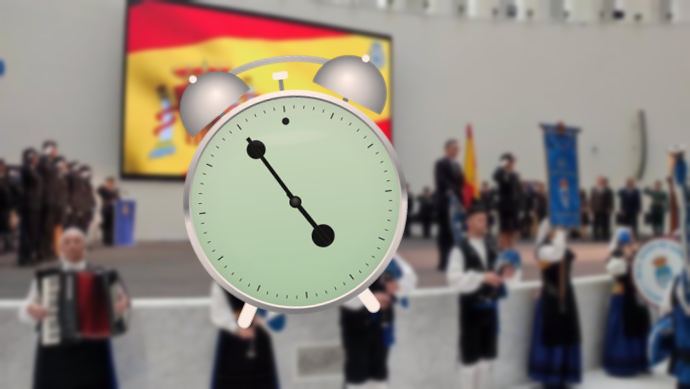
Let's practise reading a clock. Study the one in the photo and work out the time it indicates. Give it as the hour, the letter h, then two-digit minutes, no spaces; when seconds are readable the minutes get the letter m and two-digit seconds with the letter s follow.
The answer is 4h55
